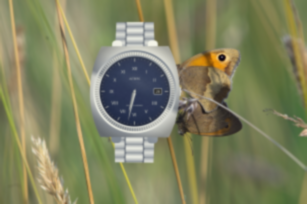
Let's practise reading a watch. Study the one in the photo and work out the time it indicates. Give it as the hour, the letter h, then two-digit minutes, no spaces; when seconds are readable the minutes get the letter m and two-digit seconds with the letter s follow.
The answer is 6h32
